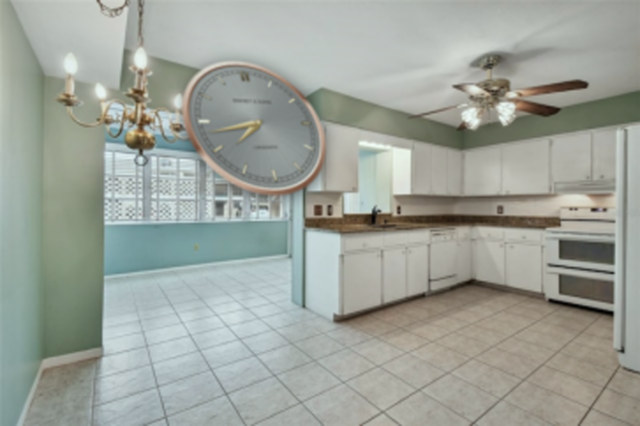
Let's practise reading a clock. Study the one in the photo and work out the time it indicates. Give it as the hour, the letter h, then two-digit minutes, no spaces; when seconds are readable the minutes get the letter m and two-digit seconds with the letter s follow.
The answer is 7h43
